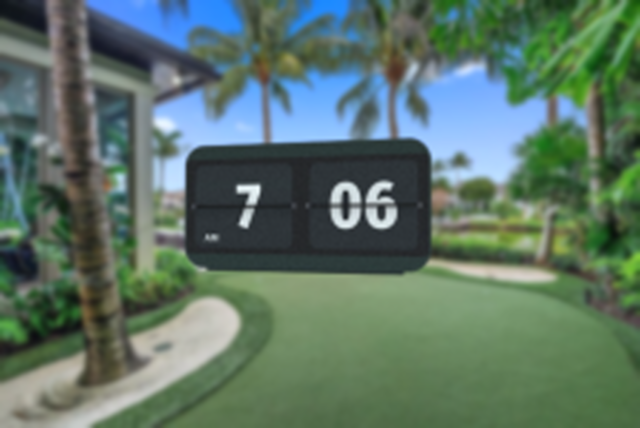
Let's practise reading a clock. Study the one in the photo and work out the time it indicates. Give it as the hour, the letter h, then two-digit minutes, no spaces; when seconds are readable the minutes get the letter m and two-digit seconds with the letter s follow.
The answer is 7h06
